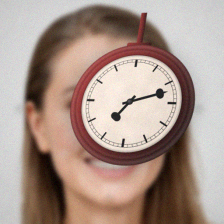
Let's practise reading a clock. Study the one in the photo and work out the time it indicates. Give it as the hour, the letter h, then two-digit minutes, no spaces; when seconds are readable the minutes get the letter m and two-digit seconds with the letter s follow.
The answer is 7h12
